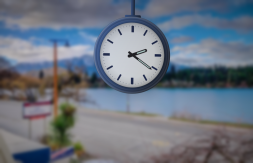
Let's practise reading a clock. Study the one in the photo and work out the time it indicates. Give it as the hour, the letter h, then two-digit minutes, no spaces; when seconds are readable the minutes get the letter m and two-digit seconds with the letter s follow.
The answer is 2h21
